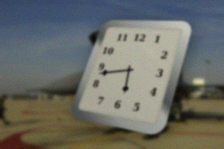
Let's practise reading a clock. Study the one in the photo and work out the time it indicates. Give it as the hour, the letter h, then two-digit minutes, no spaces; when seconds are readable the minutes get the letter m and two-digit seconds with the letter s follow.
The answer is 5h43
